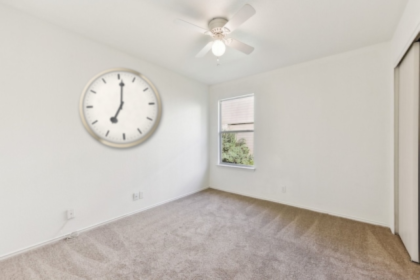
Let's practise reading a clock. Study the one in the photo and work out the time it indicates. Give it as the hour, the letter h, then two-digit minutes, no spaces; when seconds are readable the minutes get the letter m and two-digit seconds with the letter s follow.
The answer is 7h01
